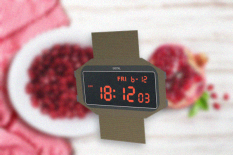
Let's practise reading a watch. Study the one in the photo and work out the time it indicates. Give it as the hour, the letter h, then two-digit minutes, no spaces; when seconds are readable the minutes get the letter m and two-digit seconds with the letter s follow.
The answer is 18h12m03s
